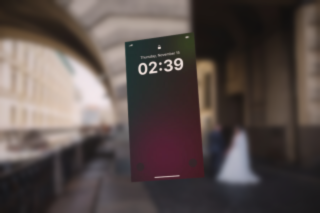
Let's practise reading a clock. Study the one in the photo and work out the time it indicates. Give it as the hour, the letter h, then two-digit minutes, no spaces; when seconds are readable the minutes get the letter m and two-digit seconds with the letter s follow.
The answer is 2h39
